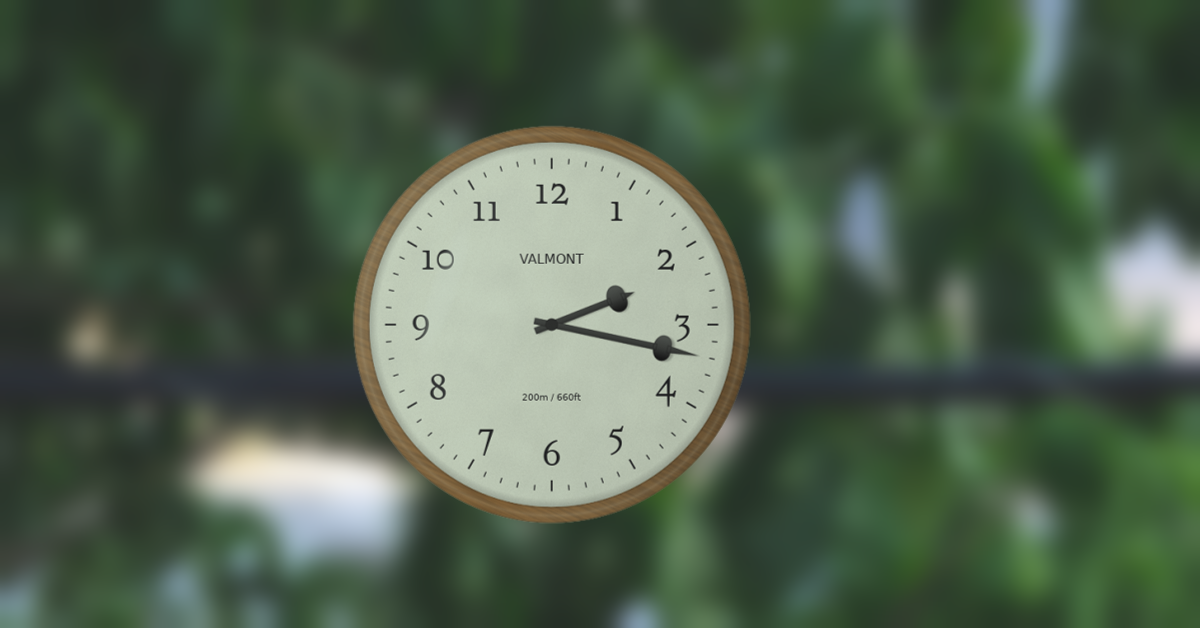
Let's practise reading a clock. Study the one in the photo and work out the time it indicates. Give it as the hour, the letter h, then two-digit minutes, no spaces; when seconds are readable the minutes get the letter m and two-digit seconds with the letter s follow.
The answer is 2h17
